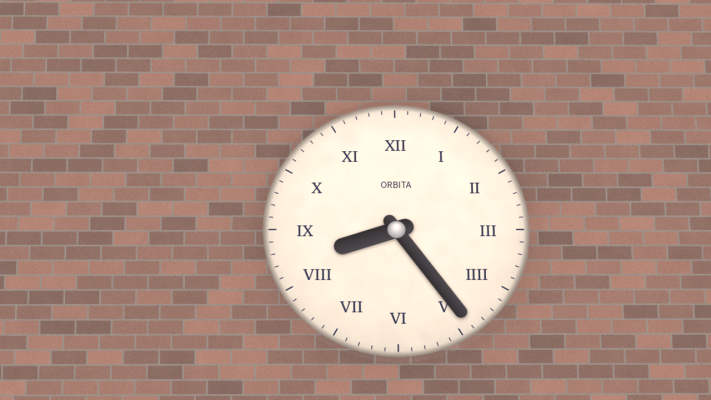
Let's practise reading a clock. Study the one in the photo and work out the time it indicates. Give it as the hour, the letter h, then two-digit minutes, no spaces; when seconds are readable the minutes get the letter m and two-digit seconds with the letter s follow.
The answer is 8h24
